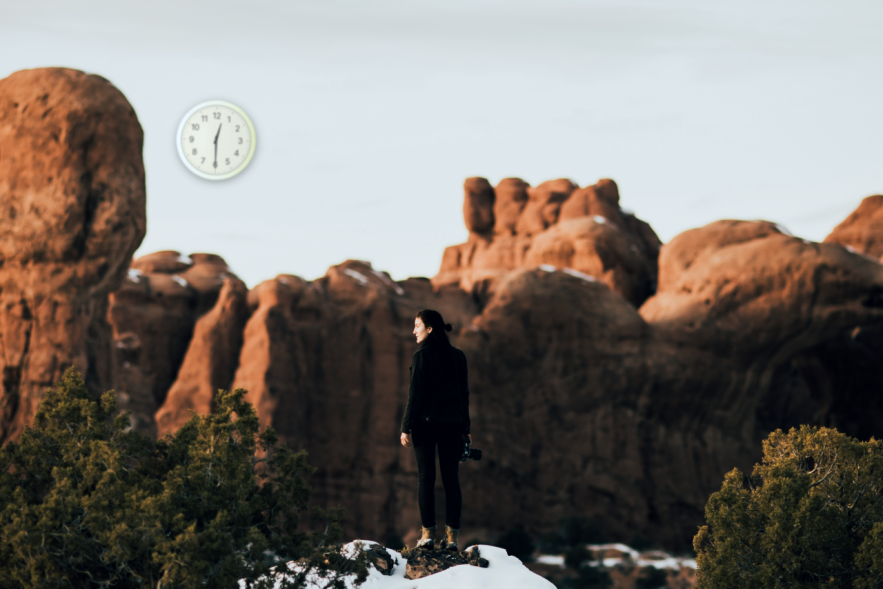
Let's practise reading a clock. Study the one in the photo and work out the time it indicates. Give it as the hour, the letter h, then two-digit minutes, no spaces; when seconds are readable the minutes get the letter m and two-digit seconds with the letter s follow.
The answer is 12h30
